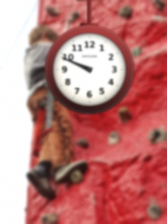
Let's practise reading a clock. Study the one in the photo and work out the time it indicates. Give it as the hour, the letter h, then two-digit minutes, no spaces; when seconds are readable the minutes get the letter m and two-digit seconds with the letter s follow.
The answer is 9h49
